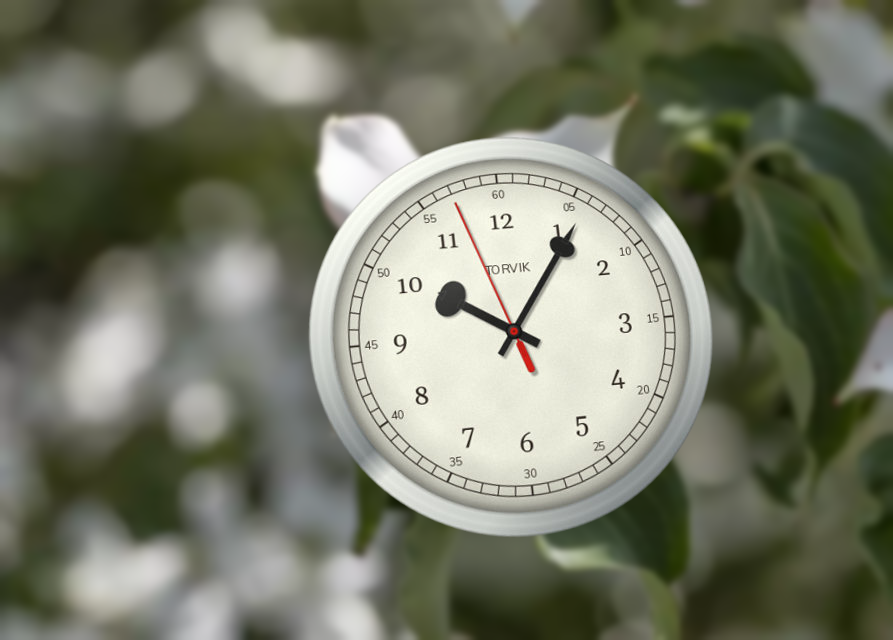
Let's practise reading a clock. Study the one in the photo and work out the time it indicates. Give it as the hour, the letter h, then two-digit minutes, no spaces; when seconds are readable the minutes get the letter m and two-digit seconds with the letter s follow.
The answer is 10h05m57s
